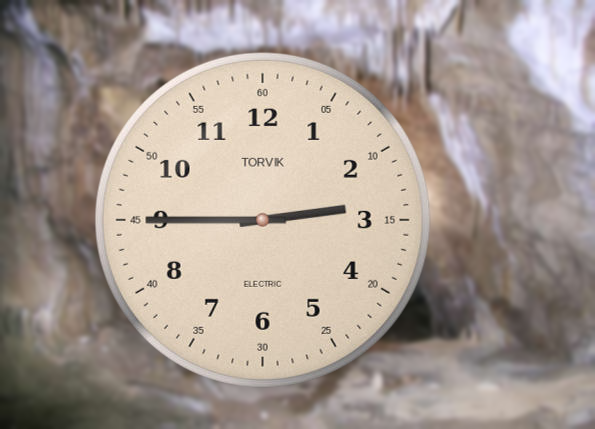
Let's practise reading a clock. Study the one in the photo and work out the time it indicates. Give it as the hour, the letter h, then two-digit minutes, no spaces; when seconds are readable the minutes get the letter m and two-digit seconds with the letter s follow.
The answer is 2h45
